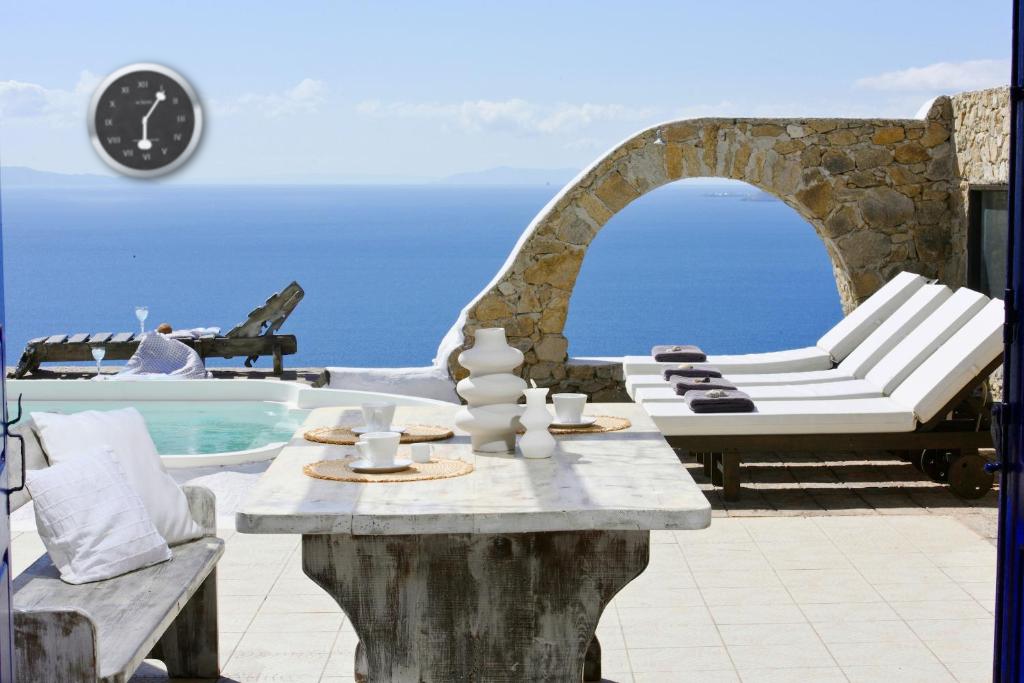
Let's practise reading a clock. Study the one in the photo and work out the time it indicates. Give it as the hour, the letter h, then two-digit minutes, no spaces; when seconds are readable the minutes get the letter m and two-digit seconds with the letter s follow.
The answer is 6h06
